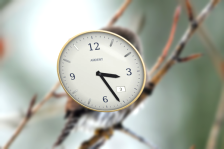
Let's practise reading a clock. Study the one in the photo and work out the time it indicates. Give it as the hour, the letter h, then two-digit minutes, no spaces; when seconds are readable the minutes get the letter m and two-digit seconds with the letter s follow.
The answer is 3h26
